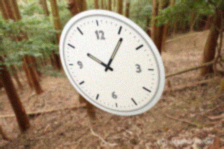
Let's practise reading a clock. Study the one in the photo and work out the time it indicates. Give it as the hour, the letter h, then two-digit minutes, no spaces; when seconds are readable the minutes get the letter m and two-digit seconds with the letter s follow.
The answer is 10h06
